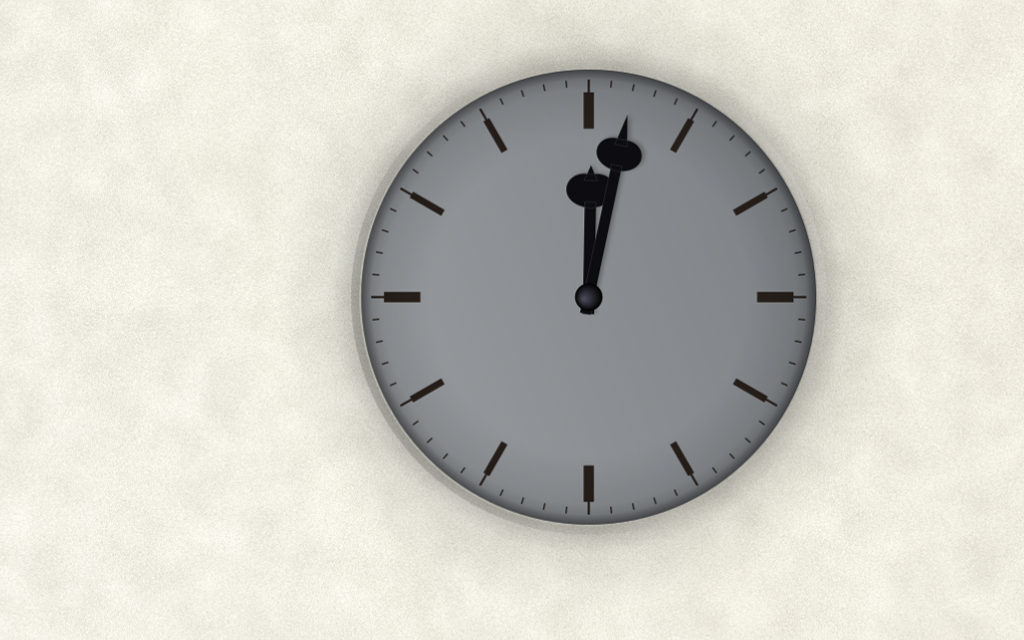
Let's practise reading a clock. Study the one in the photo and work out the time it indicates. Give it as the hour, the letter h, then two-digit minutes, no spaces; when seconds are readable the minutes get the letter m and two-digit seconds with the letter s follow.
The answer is 12h02
